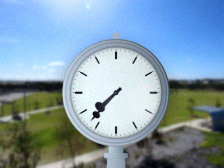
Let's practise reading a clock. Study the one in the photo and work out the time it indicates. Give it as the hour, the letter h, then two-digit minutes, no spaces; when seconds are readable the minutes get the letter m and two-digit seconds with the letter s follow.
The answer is 7h37
